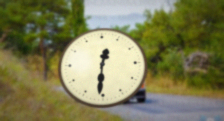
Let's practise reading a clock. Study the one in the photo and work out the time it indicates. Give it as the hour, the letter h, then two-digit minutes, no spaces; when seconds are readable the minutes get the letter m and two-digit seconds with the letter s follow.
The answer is 12h31
